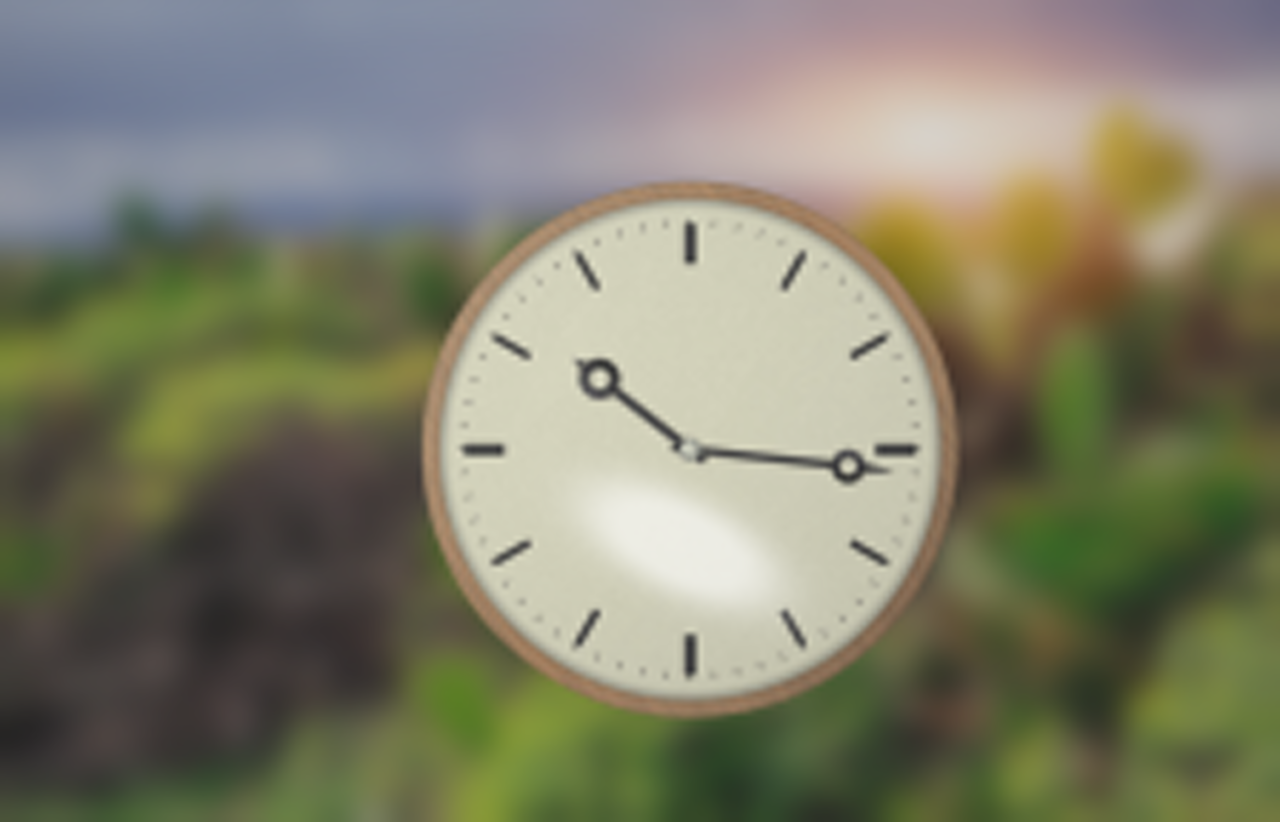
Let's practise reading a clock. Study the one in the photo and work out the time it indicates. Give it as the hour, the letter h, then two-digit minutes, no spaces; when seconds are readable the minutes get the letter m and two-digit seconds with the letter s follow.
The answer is 10h16
